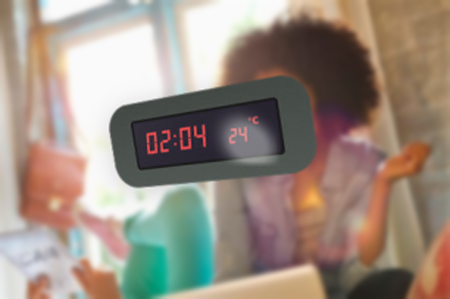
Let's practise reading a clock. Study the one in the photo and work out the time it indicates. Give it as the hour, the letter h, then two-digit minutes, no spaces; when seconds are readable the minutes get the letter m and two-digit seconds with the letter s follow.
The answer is 2h04
